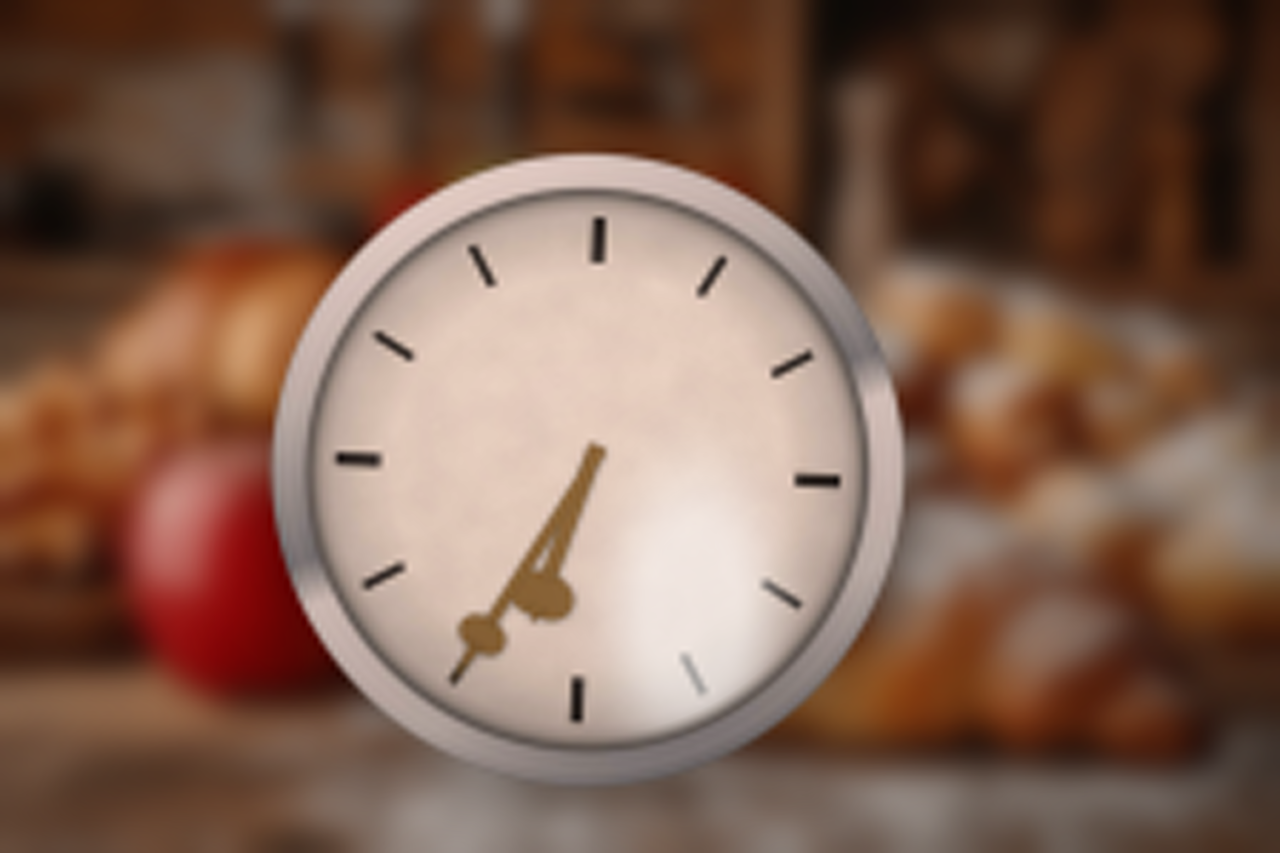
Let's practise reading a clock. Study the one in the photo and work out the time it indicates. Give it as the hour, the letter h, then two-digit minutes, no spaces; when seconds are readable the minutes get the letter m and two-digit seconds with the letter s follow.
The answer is 6h35
